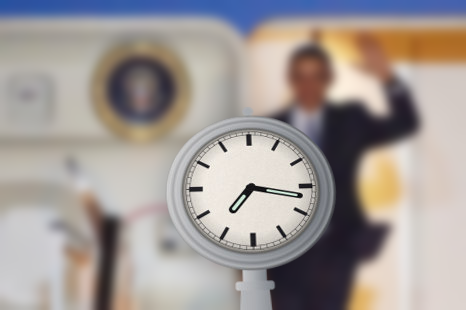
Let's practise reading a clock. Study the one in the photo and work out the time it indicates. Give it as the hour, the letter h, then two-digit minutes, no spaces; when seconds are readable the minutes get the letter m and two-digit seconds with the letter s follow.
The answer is 7h17
